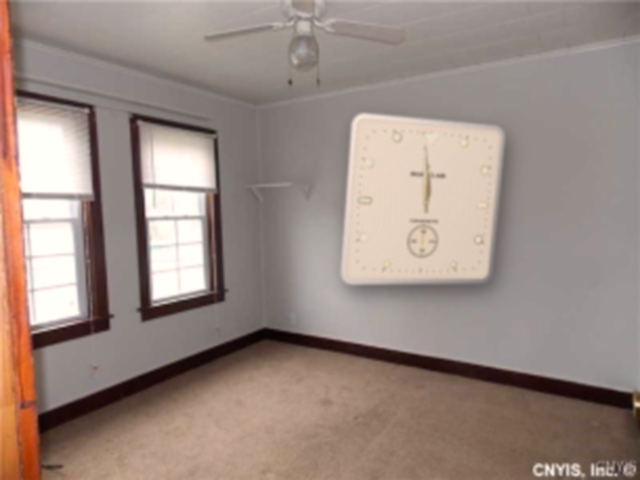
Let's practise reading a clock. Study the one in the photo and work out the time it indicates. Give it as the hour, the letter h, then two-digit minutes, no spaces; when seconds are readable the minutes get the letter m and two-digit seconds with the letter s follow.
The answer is 11h59
